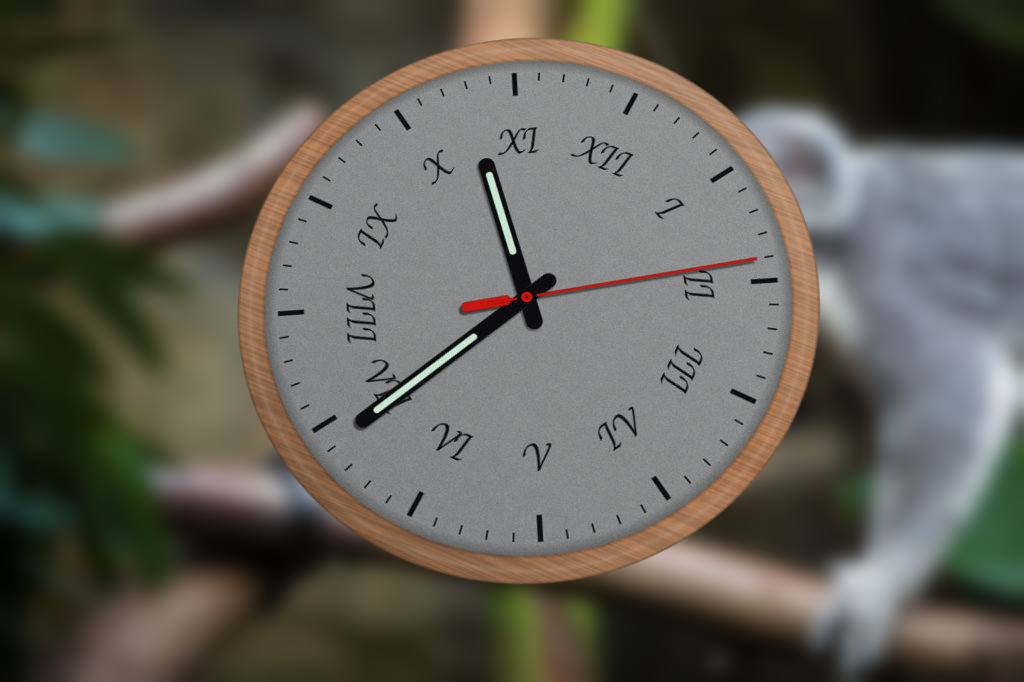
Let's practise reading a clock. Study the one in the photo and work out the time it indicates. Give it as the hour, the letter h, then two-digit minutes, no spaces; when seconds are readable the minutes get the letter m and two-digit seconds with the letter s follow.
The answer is 10h34m09s
